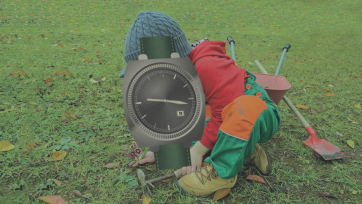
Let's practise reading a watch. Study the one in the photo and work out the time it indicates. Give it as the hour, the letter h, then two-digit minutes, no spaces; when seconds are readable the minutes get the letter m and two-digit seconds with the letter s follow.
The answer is 9h17
